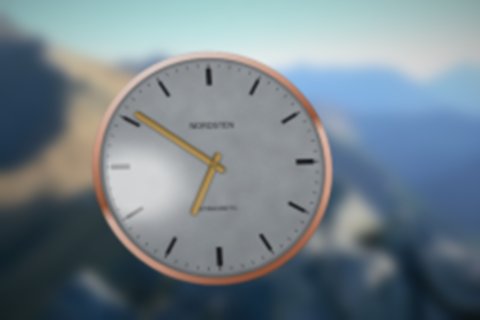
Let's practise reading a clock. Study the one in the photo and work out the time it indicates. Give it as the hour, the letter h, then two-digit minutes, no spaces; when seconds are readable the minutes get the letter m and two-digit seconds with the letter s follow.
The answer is 6h51
